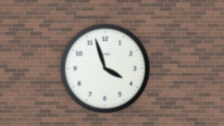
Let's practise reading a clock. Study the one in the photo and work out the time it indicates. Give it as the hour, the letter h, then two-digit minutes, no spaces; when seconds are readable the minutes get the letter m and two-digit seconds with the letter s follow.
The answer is 3h57
